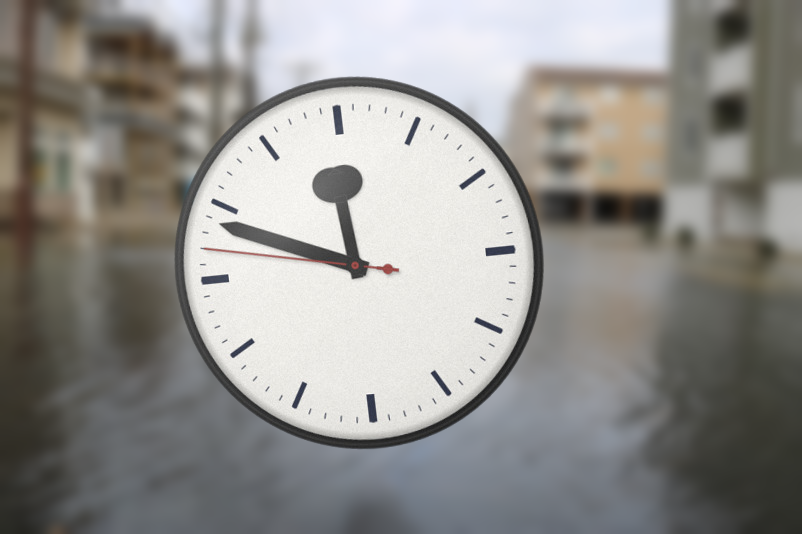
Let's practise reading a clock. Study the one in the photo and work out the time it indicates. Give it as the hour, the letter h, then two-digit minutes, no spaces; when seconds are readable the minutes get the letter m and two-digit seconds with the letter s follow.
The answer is 11h48m47s
